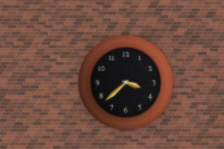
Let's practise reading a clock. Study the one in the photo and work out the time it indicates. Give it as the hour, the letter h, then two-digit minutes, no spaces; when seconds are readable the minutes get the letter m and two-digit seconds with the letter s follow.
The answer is 3h38
